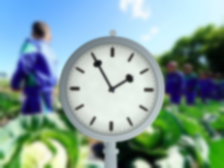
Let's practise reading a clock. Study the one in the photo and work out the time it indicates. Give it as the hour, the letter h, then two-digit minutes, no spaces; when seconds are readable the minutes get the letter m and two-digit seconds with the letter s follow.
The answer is 1h55
